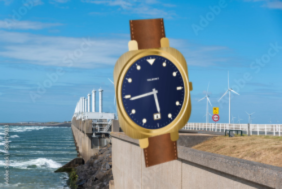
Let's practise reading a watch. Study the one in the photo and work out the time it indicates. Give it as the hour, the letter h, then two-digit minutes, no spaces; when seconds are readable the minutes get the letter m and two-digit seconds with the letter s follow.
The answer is 5h44
